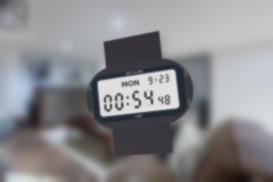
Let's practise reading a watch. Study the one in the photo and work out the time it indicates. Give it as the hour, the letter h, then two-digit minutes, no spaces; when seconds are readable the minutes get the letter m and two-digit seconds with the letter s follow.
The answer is 0h54
